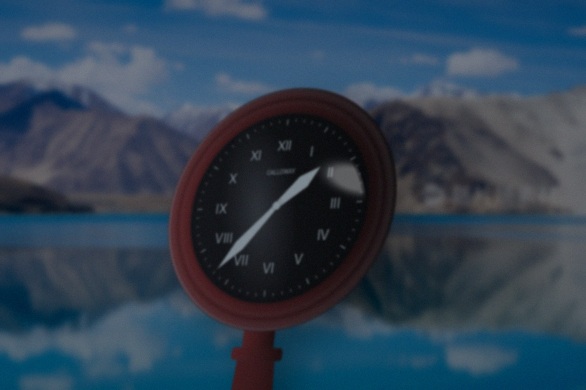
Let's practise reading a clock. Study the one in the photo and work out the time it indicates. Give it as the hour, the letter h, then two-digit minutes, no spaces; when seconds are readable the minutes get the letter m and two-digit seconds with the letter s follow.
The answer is 1h37
